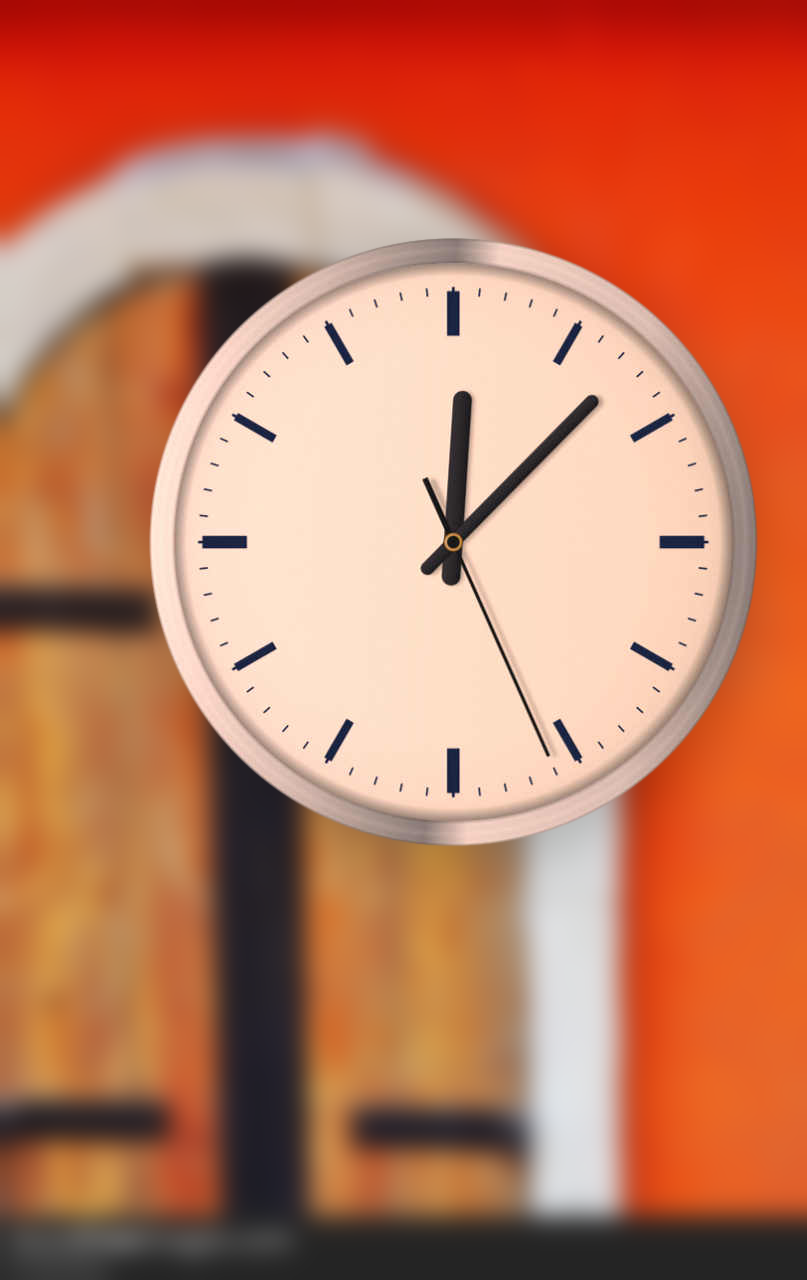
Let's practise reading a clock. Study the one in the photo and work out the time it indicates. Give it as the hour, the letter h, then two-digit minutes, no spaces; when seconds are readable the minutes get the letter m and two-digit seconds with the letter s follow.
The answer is 12h07m26s
